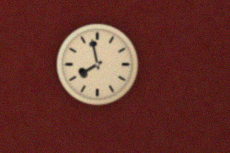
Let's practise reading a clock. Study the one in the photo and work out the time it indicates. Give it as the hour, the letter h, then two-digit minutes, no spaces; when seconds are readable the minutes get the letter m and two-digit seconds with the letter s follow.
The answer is 7h58
